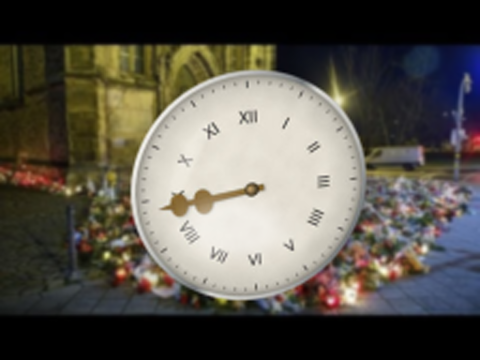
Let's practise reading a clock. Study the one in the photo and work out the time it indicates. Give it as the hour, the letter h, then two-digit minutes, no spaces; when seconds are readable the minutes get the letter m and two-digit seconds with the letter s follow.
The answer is 8h44
